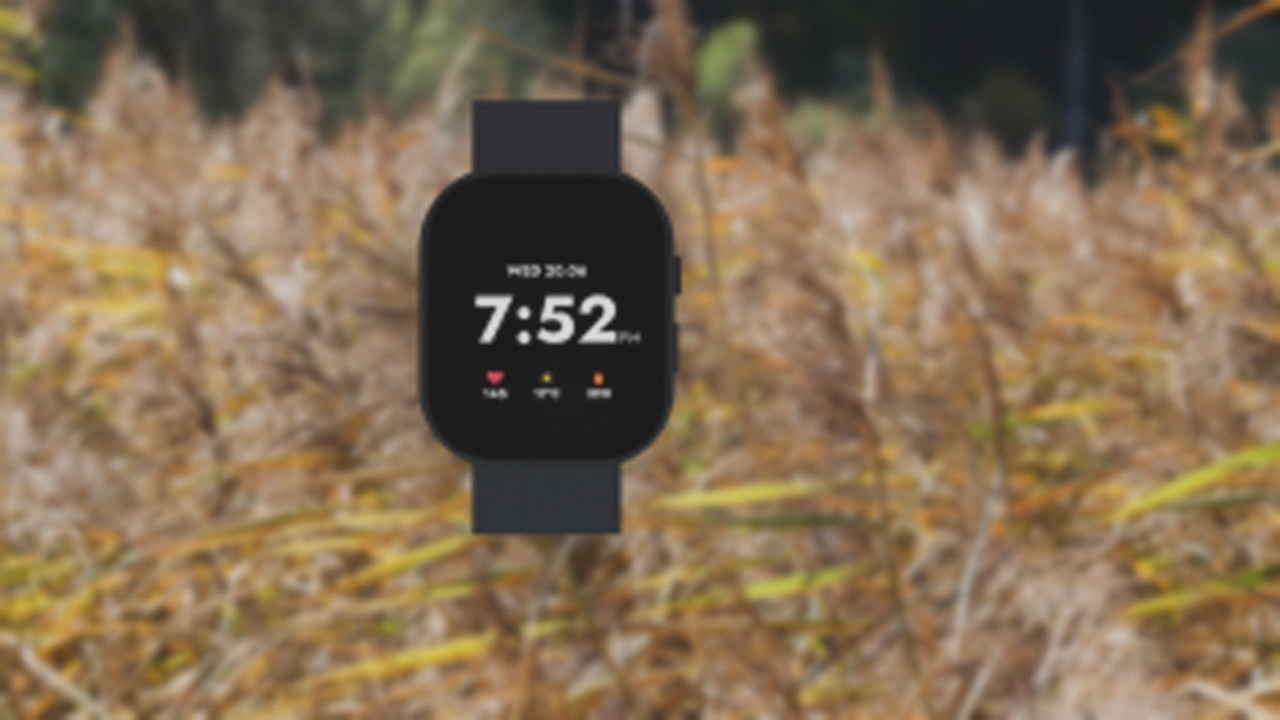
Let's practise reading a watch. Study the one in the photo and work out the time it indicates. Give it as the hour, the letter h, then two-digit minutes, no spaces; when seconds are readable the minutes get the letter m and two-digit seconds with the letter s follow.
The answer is 7h52
